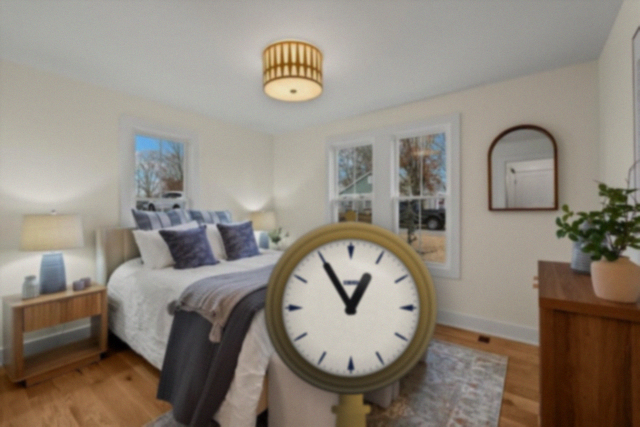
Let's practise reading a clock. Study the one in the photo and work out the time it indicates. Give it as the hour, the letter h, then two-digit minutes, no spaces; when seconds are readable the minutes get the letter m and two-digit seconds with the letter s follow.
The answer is 12h55
